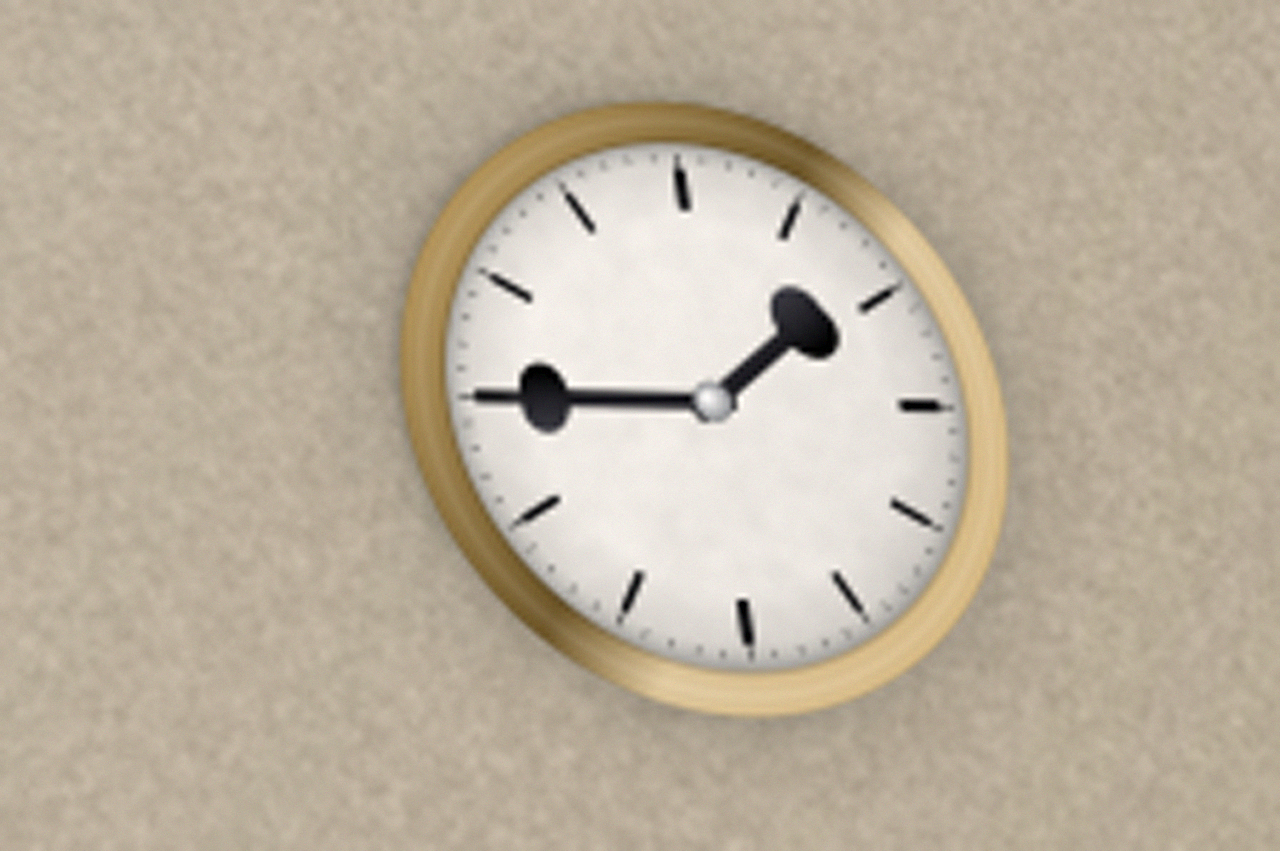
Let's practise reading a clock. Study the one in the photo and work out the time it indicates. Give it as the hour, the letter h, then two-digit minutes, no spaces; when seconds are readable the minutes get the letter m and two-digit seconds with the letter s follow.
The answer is 1h45
